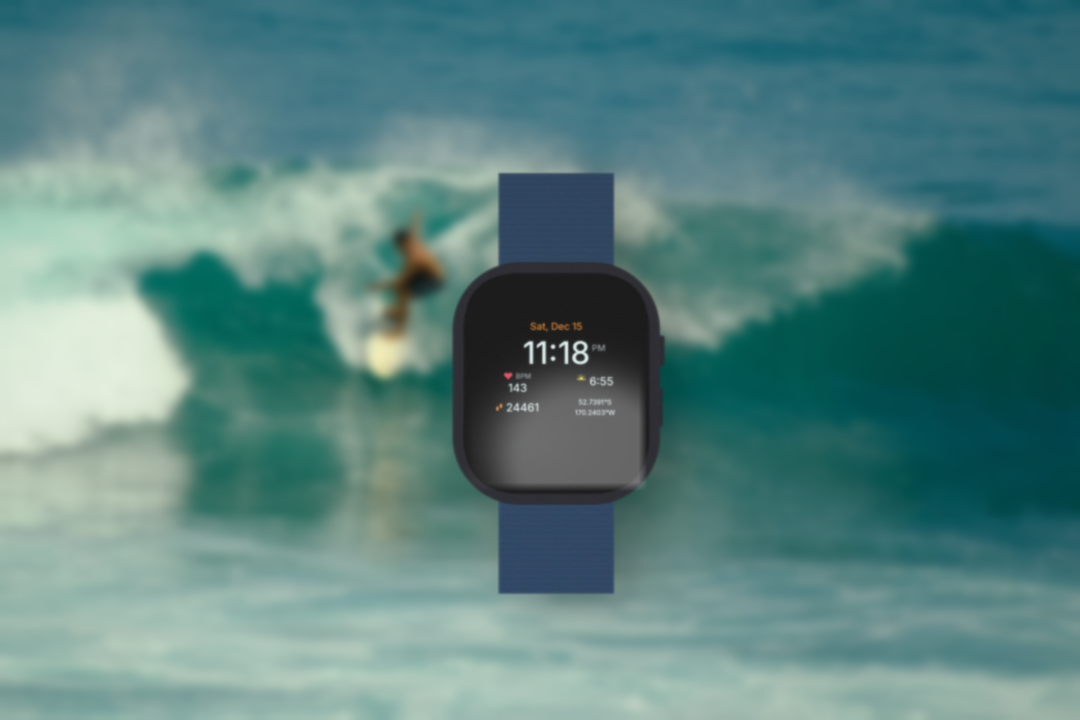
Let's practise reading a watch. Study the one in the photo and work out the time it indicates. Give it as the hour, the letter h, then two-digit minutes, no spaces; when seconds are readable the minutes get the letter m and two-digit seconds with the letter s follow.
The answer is 11h18
